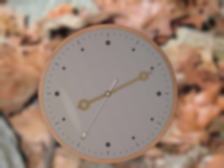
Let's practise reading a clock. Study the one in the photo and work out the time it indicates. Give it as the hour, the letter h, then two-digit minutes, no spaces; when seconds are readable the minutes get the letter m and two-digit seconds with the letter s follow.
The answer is 8h10m35s
